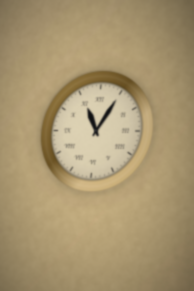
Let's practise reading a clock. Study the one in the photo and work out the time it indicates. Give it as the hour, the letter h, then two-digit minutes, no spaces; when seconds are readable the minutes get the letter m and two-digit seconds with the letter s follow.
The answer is 11h05
